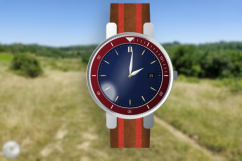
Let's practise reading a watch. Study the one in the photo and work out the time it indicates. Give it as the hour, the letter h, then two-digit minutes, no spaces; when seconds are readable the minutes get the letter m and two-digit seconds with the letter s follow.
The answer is 2h01
